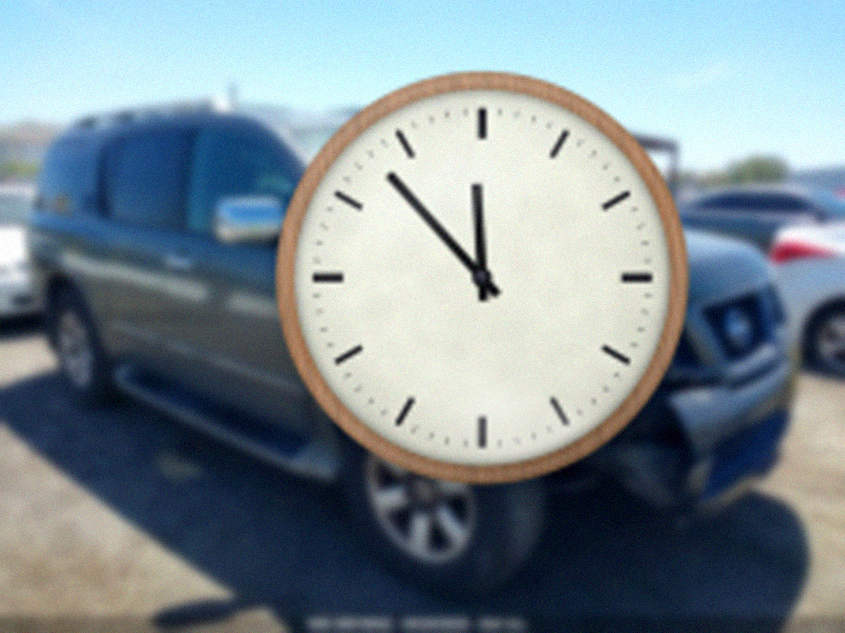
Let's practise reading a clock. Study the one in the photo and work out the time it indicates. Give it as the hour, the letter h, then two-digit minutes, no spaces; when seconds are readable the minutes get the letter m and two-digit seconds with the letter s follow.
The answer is 11h53
